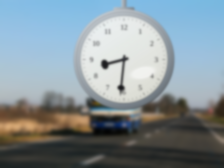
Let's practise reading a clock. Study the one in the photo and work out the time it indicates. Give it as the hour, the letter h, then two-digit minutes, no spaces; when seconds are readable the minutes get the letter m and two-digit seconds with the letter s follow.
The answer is 8h31
